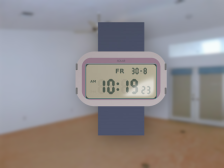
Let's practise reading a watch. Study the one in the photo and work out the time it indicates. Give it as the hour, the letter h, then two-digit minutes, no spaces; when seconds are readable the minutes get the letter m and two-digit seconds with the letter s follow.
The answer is 10h19m23s
